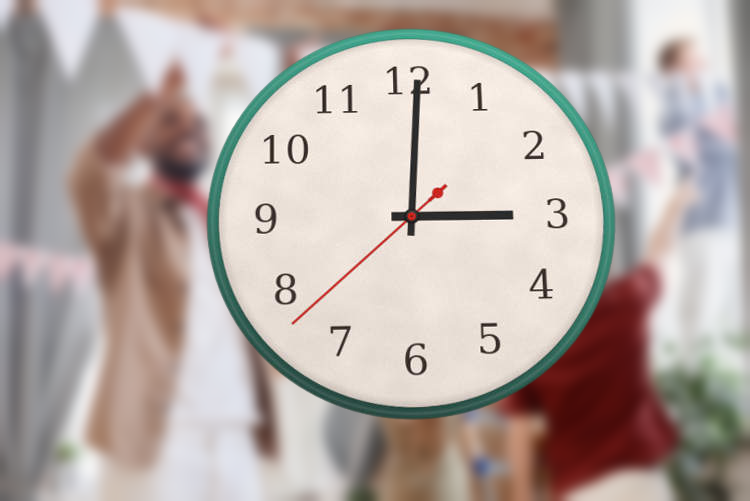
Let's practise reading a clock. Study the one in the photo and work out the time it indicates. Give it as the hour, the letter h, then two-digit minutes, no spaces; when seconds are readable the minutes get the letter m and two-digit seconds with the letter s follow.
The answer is 3h00m38s
